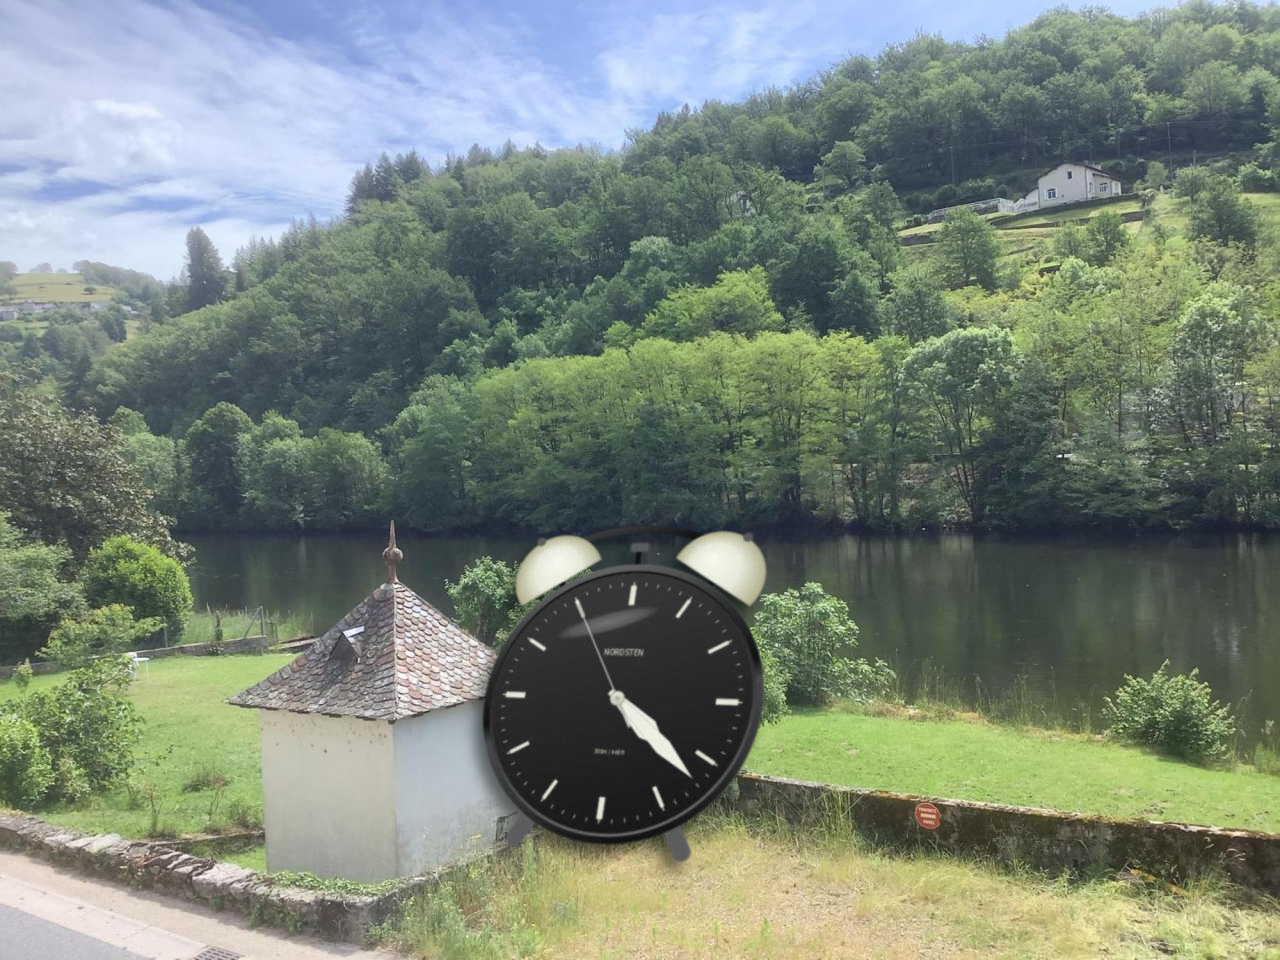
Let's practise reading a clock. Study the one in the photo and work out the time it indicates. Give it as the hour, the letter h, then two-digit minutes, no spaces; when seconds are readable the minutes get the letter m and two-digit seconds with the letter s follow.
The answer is 4h21m55s
